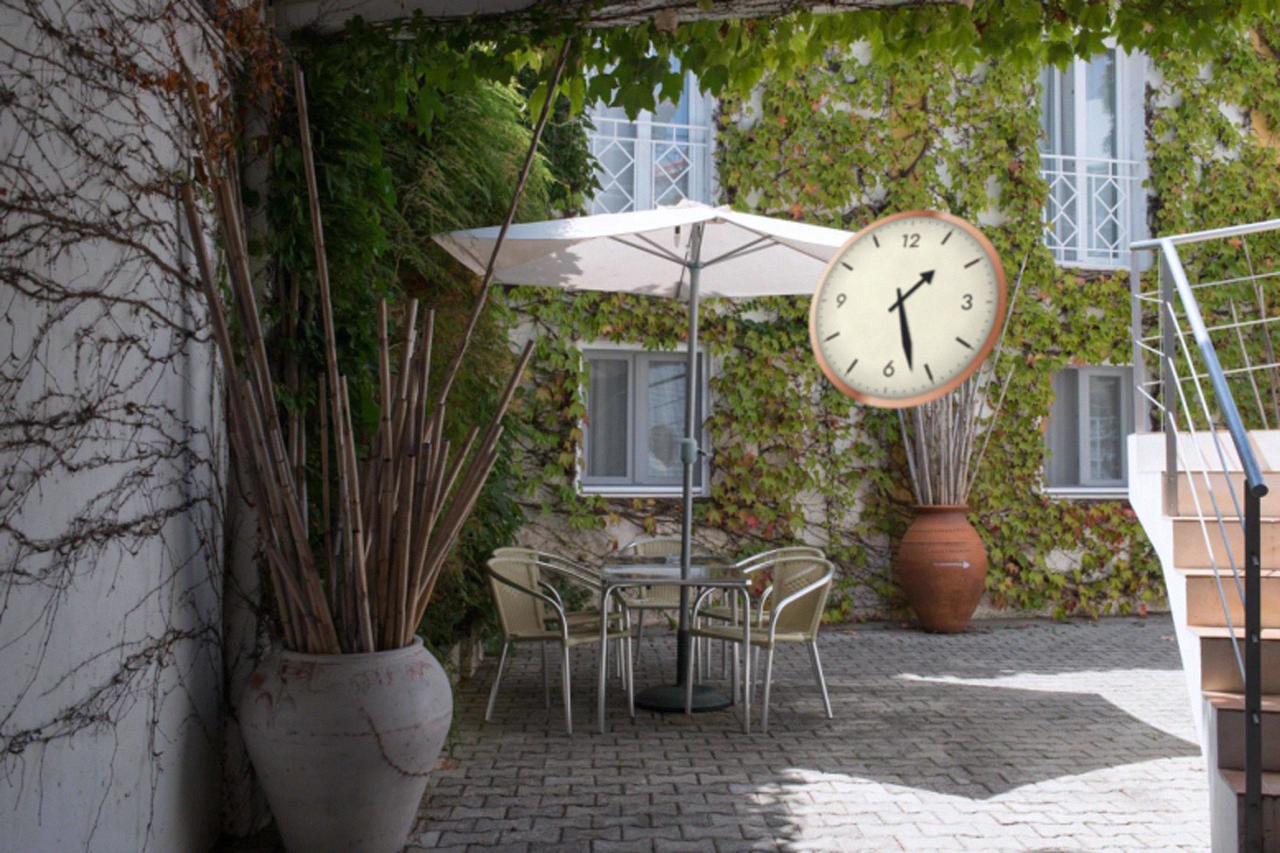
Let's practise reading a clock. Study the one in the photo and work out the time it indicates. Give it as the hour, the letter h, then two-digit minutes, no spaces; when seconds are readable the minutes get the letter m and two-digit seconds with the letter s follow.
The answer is 1h27
